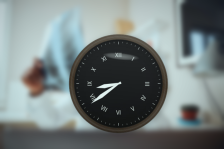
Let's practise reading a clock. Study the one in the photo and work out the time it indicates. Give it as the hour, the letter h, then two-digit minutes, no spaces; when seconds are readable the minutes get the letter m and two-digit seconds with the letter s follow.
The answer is 8h39
